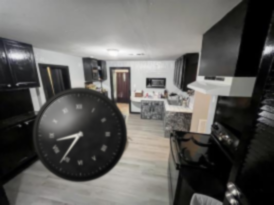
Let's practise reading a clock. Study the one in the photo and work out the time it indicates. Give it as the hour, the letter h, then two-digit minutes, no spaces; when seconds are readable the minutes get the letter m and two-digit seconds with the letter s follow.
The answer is 8h36
